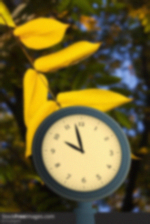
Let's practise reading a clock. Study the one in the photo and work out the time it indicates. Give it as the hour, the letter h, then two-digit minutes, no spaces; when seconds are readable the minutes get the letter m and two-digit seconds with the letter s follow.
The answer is 9h58
